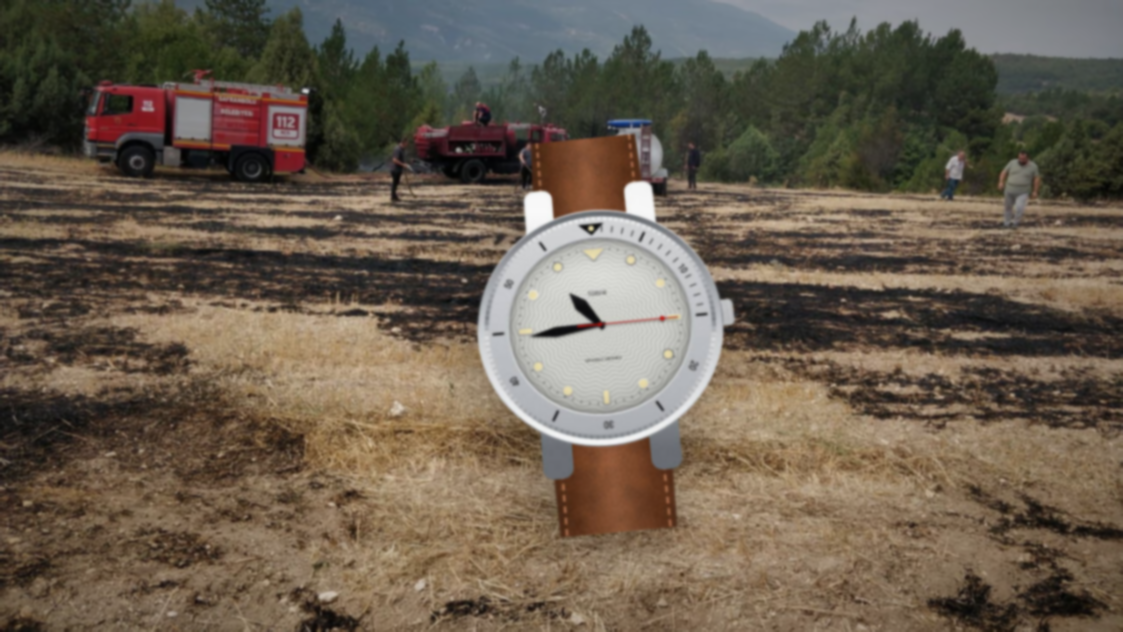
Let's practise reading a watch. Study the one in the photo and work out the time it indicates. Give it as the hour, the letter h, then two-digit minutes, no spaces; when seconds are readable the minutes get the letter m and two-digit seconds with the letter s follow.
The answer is 10h44m15s
